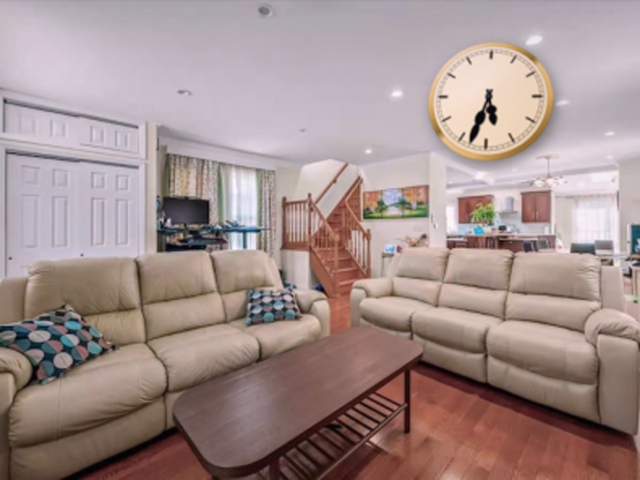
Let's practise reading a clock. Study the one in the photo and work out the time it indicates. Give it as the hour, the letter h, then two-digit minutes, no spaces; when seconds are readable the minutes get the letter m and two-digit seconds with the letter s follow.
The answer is 5h33
